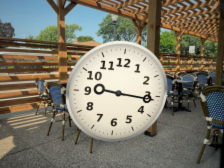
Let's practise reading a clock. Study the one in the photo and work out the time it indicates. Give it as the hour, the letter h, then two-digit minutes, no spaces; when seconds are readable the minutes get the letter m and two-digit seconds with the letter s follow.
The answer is 9h16
